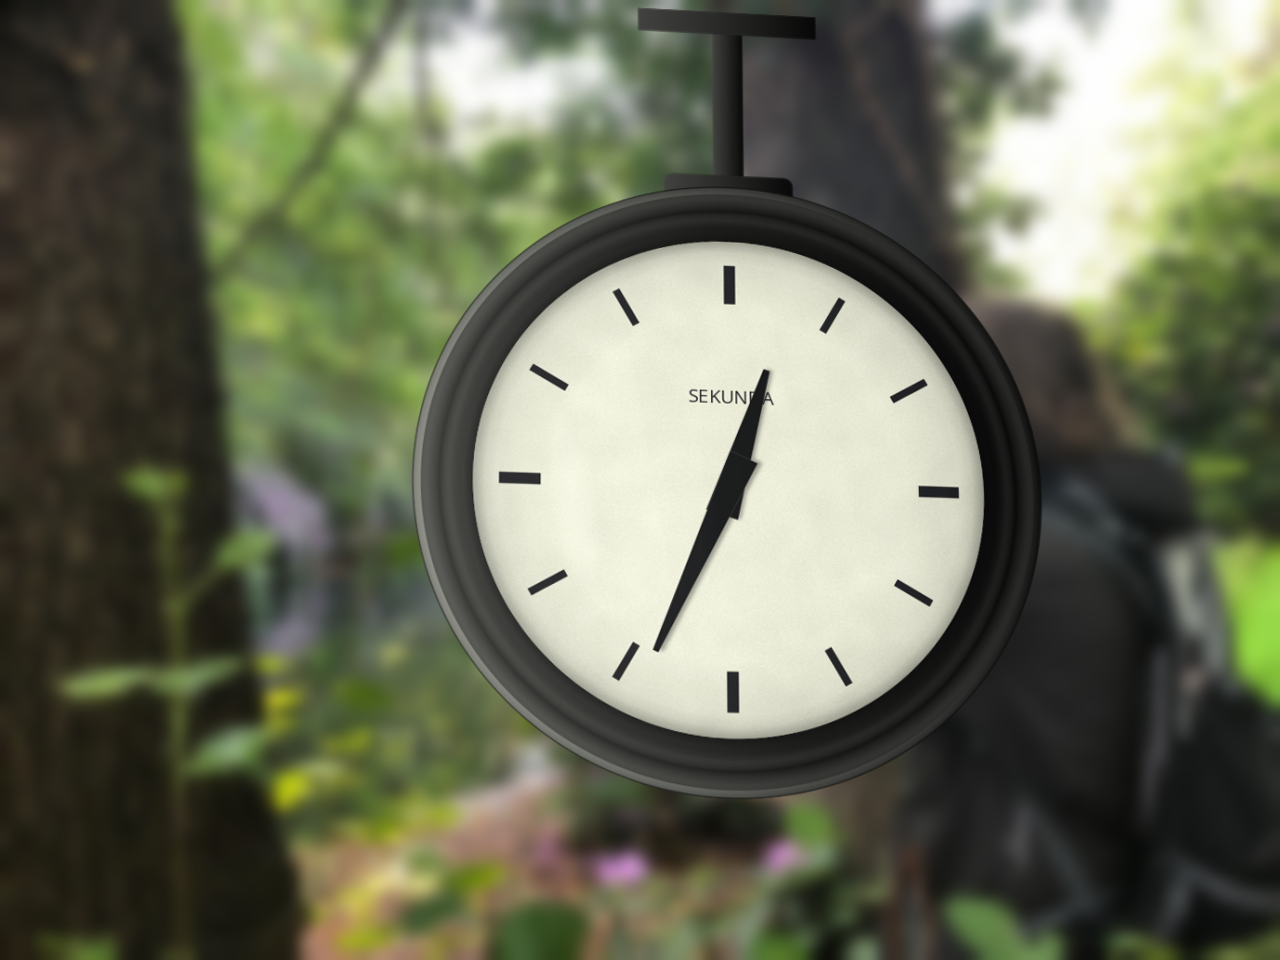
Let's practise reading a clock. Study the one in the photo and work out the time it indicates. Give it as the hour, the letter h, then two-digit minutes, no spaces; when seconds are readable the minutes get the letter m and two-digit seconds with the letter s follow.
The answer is 12h34
